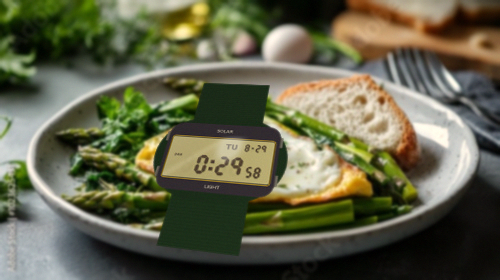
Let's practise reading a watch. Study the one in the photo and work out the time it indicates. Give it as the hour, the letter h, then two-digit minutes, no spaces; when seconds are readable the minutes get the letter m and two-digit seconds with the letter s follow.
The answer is 0h29m58s
